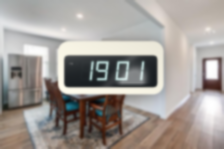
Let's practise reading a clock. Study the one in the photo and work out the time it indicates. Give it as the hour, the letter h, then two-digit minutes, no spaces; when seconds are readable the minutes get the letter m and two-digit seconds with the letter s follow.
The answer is 19h01
